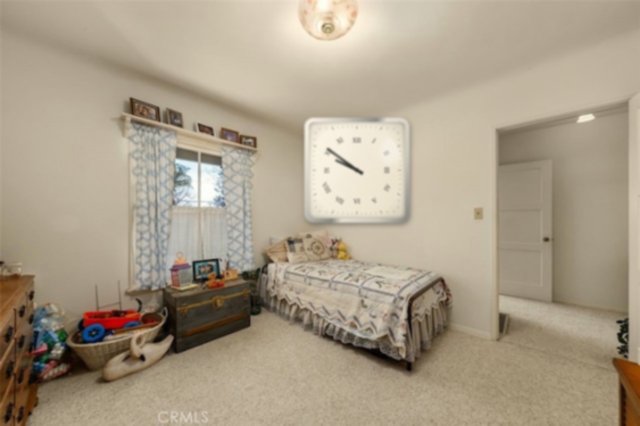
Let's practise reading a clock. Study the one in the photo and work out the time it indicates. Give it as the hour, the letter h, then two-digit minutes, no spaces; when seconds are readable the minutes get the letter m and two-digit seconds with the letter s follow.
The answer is 9h51
